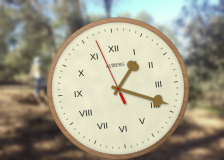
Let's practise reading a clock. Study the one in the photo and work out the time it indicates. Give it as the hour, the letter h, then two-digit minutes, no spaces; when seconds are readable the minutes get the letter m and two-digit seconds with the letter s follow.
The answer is 1h18m57s
